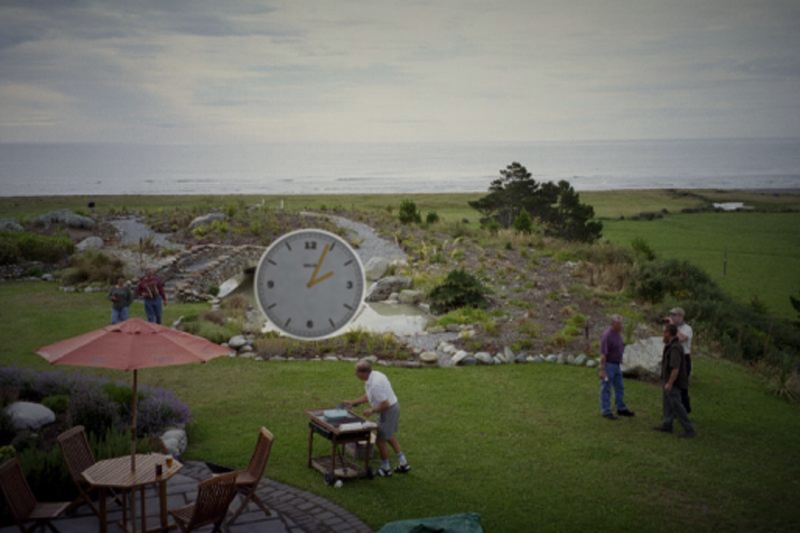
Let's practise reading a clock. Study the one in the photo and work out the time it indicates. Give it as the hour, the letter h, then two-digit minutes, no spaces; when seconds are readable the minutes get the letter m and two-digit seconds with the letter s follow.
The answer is 2h04
